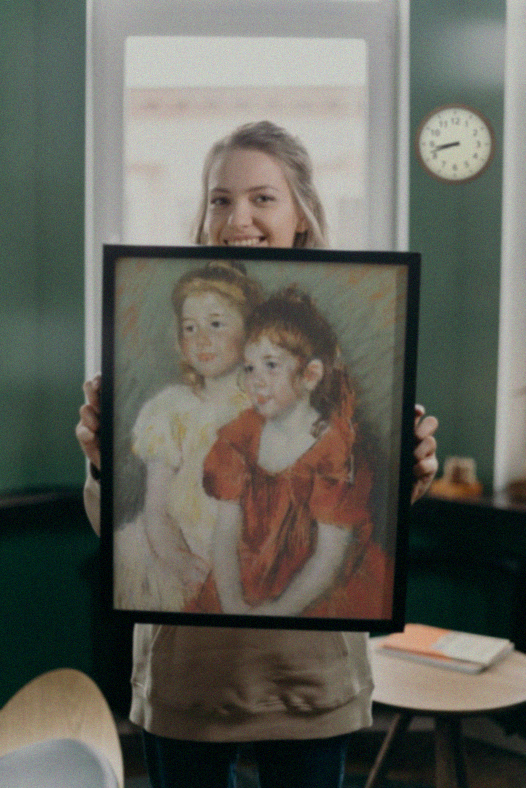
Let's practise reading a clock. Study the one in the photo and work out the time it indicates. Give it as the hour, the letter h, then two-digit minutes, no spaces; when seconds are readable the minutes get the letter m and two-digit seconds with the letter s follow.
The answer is 8h42
